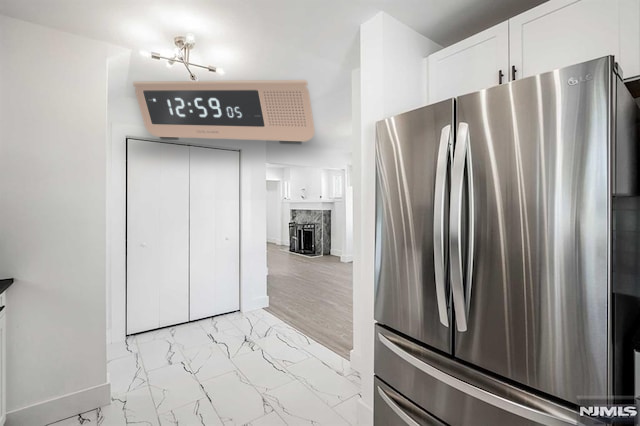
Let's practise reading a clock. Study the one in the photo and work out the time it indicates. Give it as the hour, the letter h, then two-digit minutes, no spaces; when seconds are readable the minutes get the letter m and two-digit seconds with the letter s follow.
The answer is 12h59m05s
